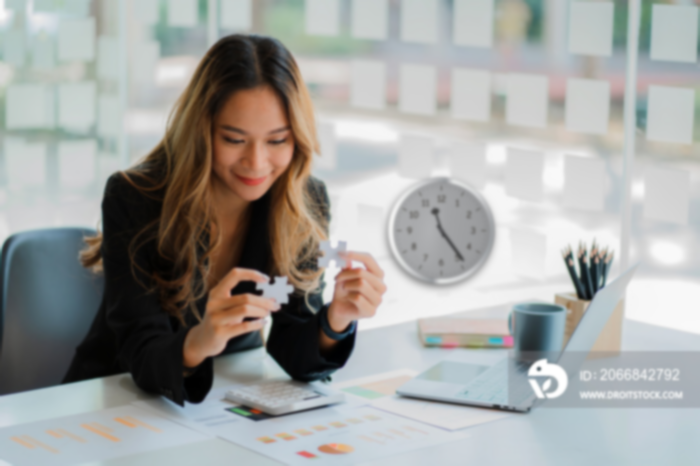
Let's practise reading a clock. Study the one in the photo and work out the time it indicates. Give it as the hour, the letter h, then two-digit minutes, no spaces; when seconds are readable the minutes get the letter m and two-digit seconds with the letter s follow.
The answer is 11h24
